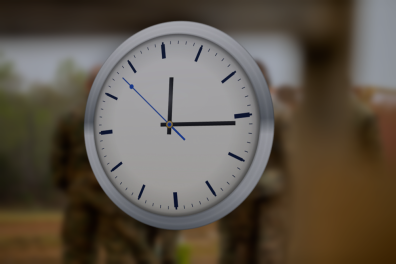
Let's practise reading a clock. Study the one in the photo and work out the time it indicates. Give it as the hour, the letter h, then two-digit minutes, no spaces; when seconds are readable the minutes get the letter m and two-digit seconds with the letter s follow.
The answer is 12h15m53s
